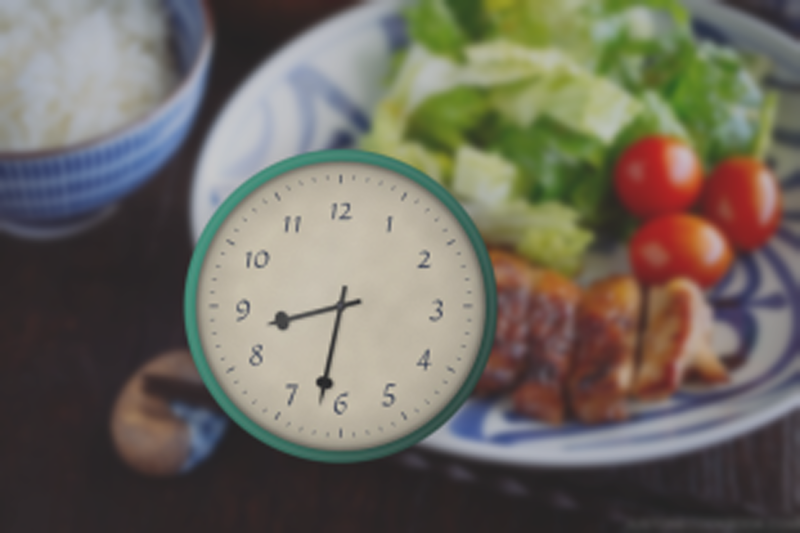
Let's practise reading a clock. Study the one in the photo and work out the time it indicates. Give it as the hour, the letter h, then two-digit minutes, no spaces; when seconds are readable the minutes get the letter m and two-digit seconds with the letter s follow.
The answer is 8h32
